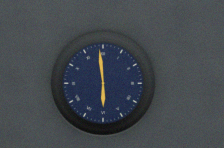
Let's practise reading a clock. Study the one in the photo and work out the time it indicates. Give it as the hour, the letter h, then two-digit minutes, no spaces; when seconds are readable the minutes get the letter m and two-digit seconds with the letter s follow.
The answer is 5h59
